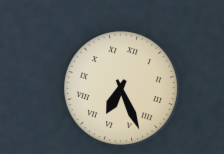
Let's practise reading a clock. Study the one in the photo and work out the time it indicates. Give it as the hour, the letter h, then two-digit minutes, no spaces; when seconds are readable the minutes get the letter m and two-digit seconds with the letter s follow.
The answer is 6h23
